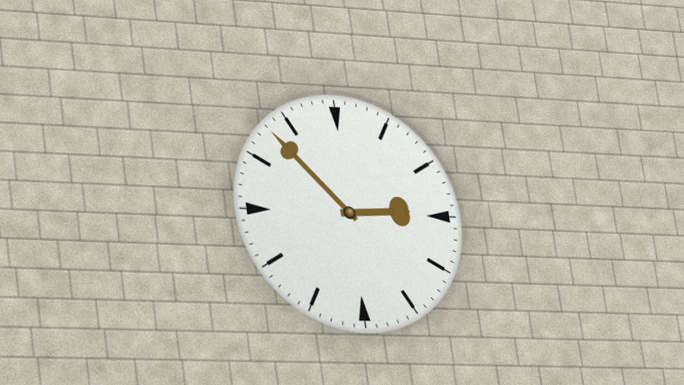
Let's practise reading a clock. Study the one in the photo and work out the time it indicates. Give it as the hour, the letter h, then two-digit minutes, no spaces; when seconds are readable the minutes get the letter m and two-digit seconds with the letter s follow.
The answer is 2h53
